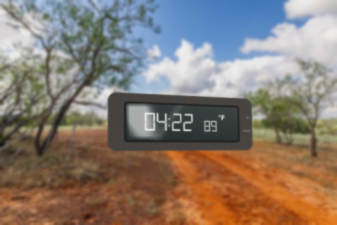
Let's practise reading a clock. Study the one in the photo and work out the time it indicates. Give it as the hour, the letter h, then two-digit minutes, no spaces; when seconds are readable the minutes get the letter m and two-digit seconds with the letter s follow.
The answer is 4h22
